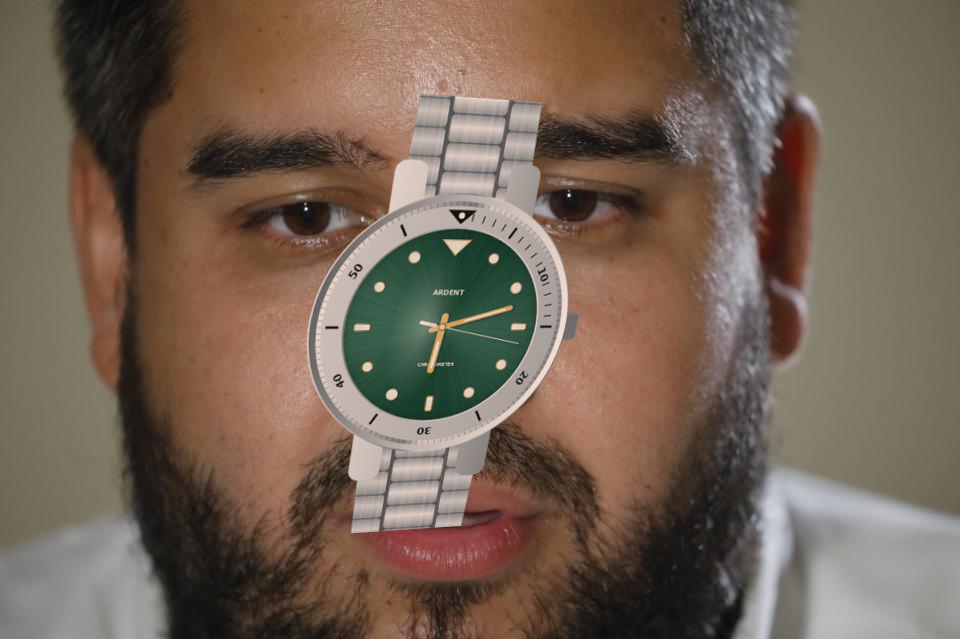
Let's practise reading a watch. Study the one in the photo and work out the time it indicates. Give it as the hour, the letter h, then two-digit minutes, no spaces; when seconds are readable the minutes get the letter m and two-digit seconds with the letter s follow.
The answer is 6h12m17s
